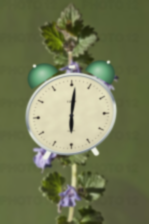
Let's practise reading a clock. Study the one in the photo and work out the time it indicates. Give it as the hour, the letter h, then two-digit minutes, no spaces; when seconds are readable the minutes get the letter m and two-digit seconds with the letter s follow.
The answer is 6h01
